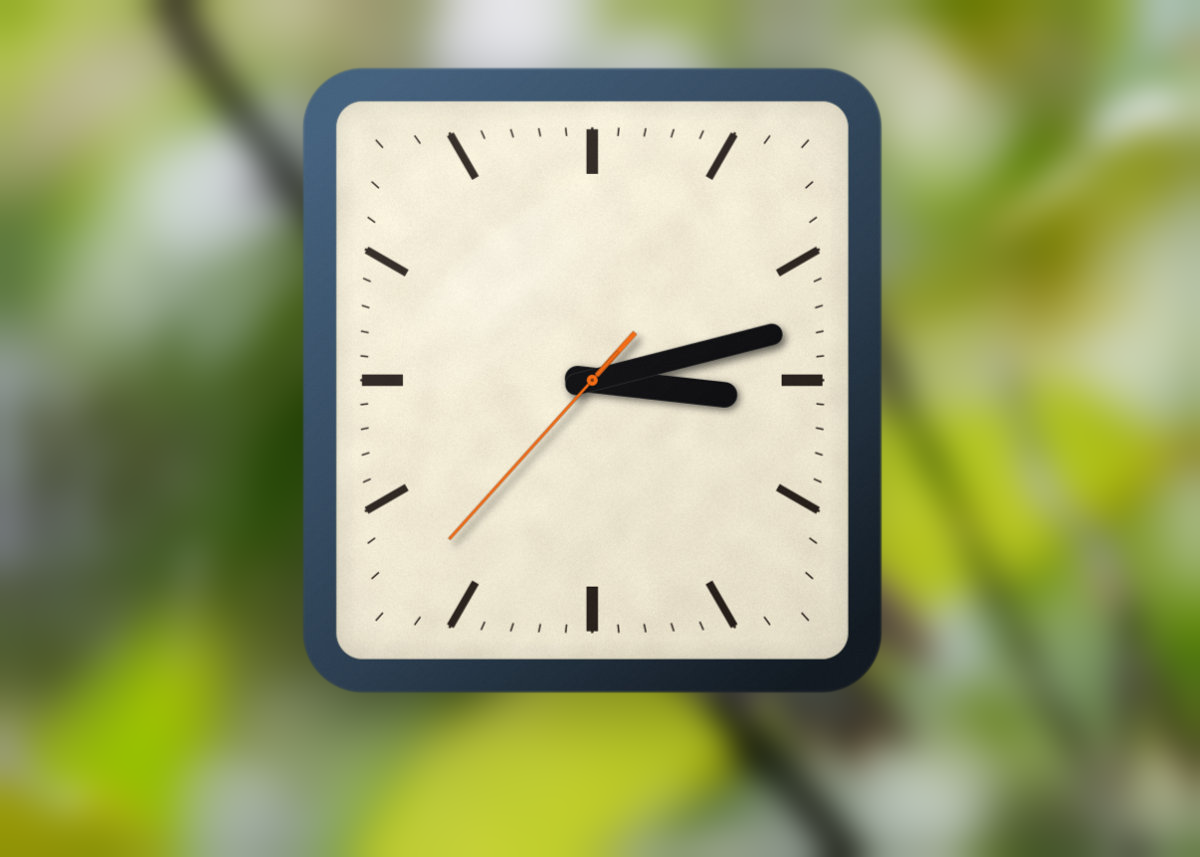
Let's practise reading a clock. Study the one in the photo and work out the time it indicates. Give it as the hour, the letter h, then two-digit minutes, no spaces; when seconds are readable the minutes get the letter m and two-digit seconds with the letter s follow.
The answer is 3h12m37s
